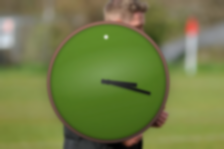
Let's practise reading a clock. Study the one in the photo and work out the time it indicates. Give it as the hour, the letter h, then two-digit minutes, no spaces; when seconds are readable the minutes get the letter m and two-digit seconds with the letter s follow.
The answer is 3h18
